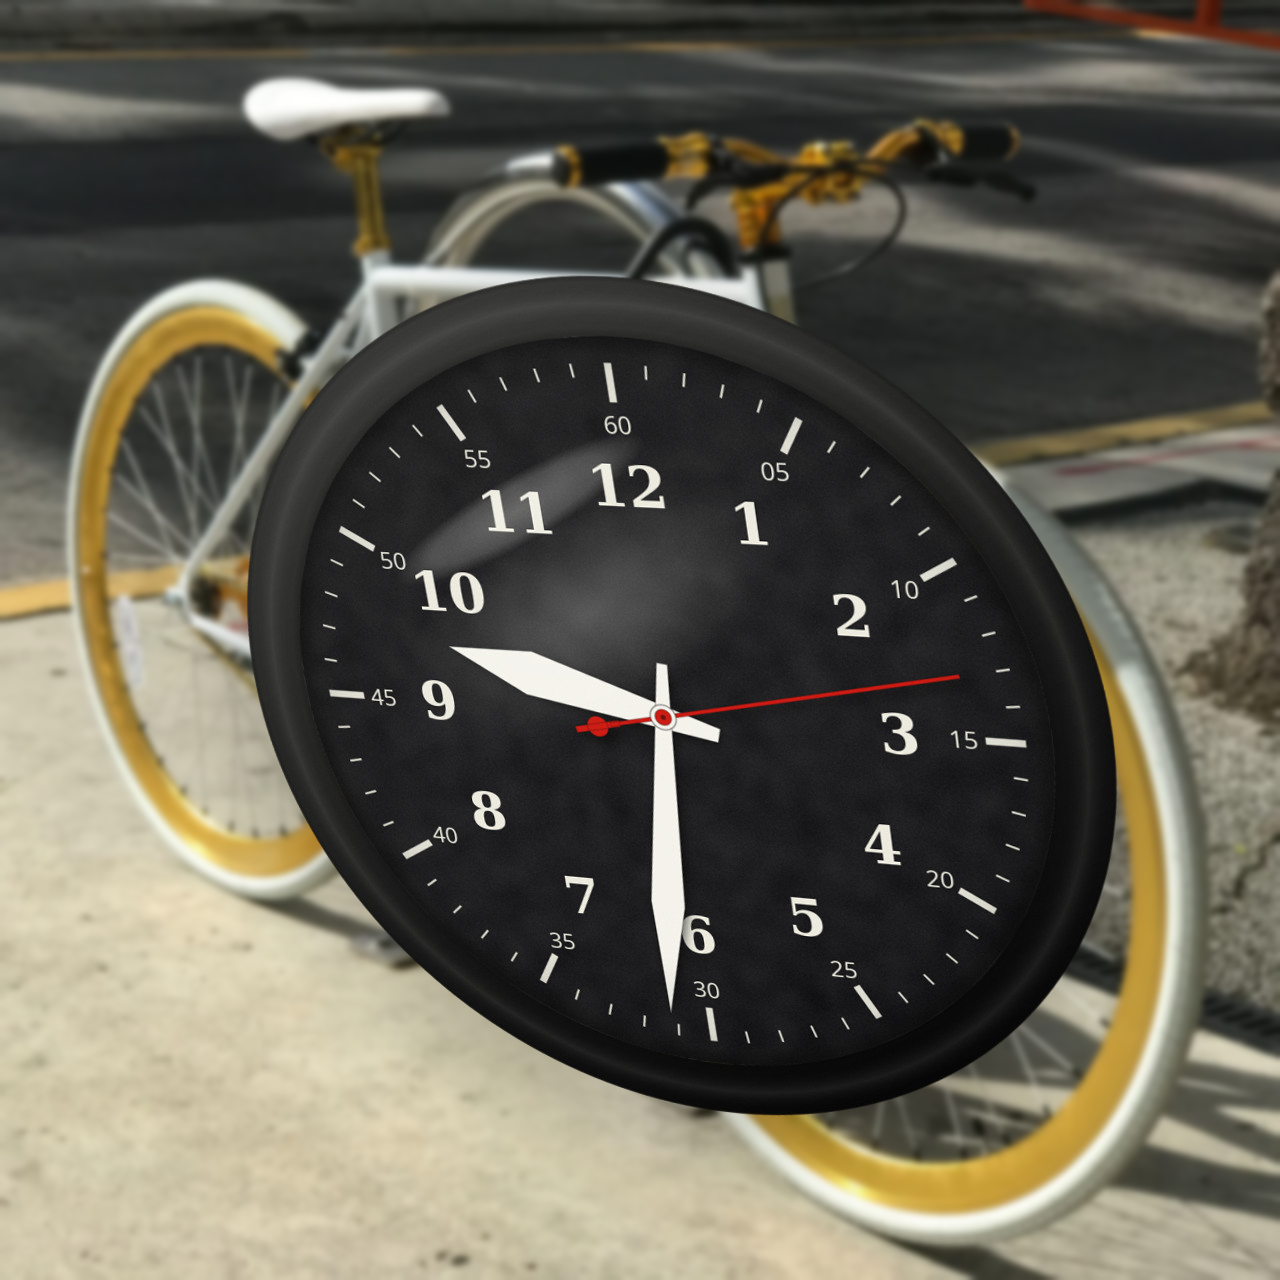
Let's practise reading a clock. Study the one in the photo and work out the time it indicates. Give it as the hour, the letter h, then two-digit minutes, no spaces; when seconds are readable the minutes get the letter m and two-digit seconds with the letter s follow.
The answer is 9h31m13s
